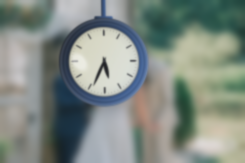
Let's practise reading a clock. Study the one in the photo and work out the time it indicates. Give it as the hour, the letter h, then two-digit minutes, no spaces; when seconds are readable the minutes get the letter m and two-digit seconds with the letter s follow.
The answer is 5h34
